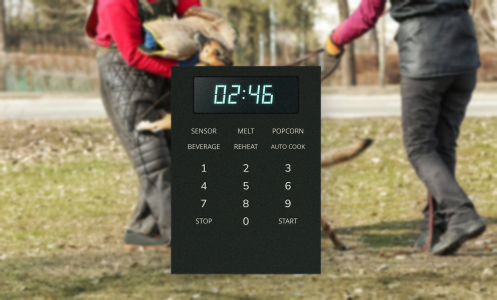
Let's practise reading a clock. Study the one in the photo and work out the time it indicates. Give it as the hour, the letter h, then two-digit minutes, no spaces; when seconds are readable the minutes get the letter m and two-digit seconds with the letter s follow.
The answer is 2h46
